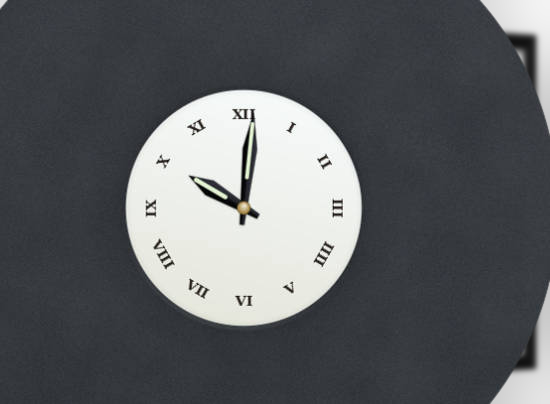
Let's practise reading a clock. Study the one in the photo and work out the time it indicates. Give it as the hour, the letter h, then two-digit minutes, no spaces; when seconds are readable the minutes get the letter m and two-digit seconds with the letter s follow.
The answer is 10h01
